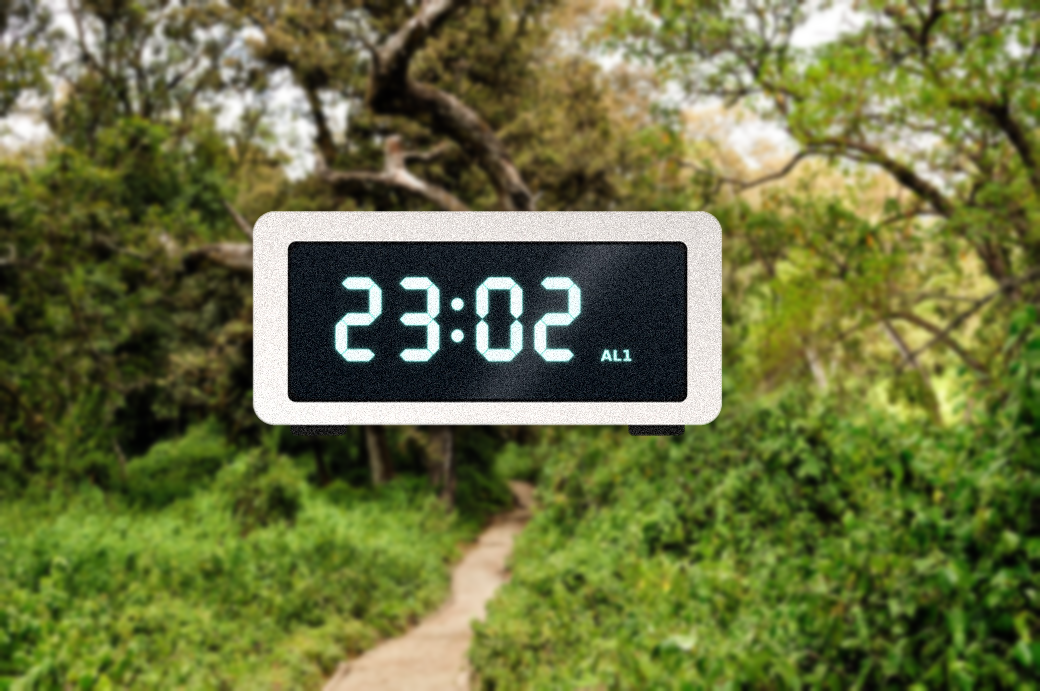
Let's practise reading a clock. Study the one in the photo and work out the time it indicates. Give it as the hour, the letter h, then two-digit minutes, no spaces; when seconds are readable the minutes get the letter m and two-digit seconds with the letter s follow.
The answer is 23h02
